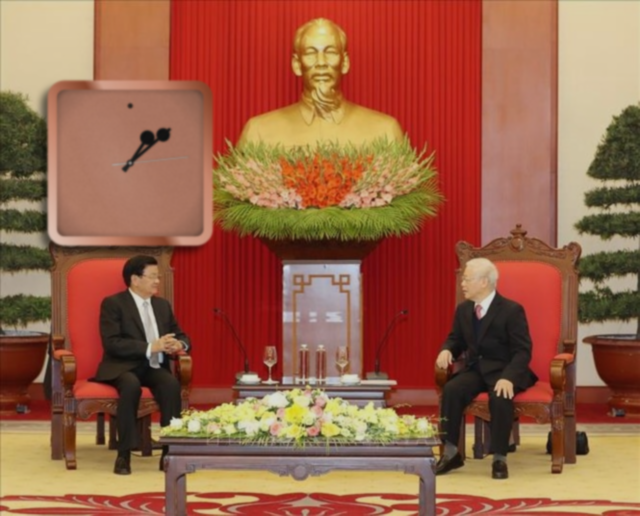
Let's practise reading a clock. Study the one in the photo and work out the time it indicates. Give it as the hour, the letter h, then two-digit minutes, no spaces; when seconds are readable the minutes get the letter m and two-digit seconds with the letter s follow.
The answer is 1h08m14s
